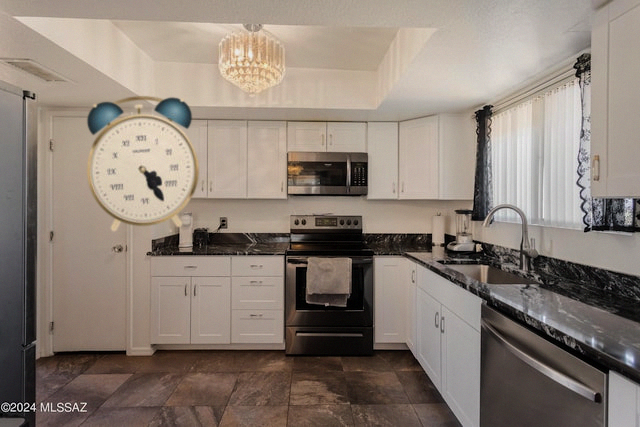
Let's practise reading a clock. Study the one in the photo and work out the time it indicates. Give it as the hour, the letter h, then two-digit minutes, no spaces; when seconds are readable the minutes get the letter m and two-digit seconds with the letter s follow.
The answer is 4h25
